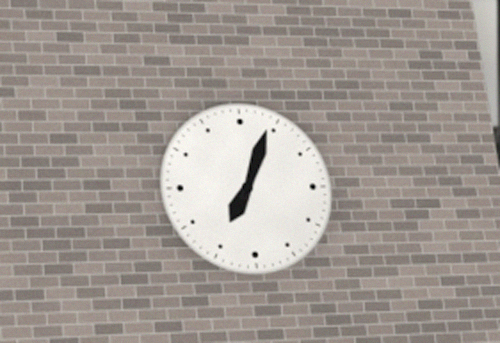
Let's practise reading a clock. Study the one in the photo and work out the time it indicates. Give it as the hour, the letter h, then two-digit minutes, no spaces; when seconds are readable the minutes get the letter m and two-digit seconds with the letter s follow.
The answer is 7h04
